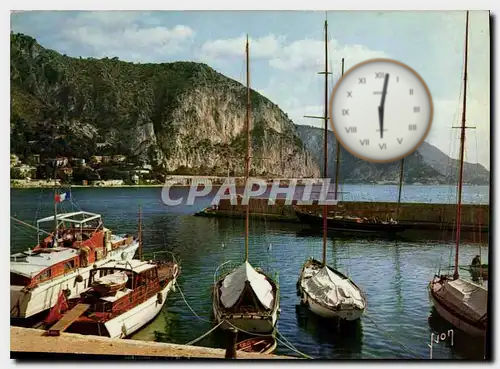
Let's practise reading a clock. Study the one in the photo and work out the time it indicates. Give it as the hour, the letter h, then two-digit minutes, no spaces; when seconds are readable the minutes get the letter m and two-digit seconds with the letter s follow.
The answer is 6h02
